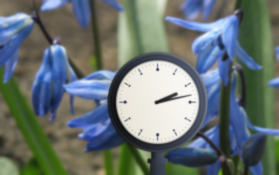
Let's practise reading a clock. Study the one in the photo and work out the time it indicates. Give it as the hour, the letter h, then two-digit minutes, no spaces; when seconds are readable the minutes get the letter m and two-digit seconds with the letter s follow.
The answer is 2h13
